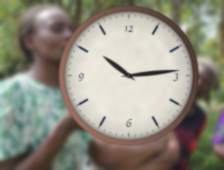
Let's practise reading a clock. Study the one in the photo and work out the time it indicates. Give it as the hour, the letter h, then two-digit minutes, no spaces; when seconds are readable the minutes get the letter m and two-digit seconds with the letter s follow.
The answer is 10h14
